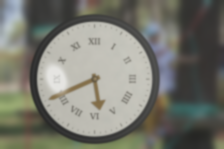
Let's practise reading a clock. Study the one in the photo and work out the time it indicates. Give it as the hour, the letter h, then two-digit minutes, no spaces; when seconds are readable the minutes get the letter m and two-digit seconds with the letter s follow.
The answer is 5h41
